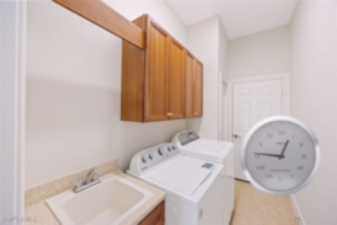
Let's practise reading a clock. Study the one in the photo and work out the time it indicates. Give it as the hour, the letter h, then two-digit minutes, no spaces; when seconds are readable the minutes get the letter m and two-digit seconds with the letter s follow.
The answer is 12h46
